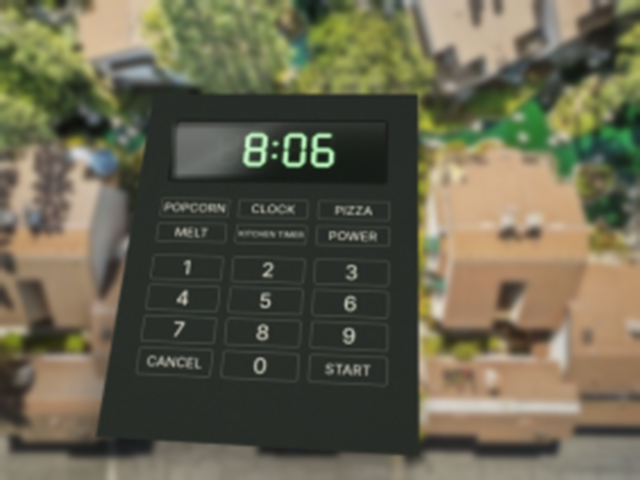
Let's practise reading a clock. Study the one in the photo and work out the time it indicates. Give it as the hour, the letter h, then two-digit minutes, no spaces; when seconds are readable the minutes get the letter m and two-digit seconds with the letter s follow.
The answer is 8h06
